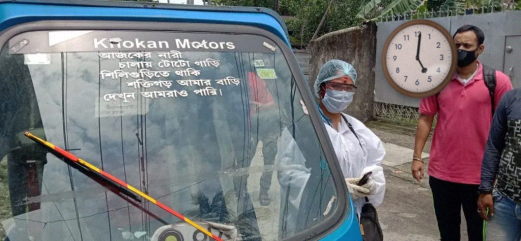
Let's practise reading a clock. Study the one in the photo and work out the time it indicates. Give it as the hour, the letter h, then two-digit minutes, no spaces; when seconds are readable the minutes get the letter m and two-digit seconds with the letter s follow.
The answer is 5h01
